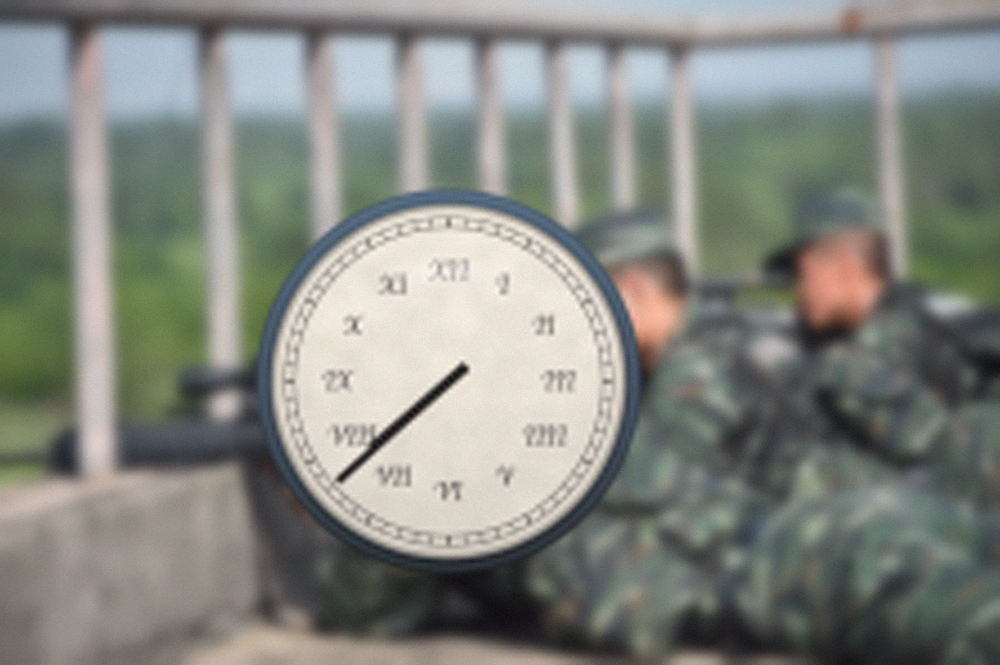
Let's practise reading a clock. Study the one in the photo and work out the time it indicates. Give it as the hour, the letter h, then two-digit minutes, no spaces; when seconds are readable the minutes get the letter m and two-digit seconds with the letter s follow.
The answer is 7h38
